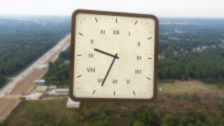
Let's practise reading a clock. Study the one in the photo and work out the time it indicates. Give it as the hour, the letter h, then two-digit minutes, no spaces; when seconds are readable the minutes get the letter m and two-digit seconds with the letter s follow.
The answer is 9h34
